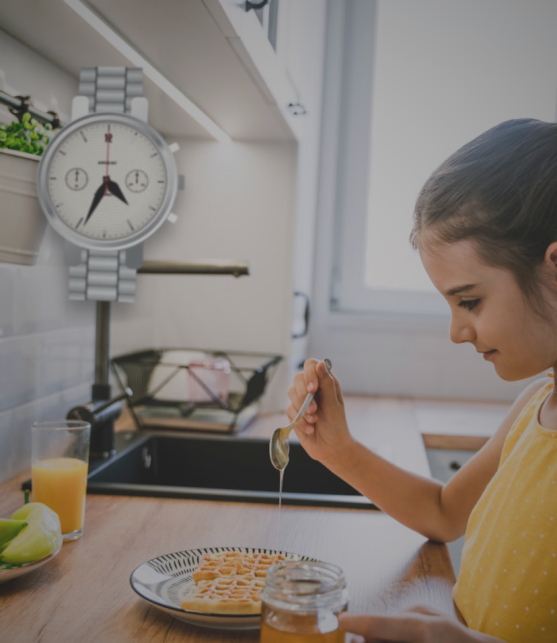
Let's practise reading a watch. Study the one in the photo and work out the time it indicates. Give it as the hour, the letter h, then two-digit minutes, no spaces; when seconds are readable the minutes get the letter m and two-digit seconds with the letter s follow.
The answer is 4h34
